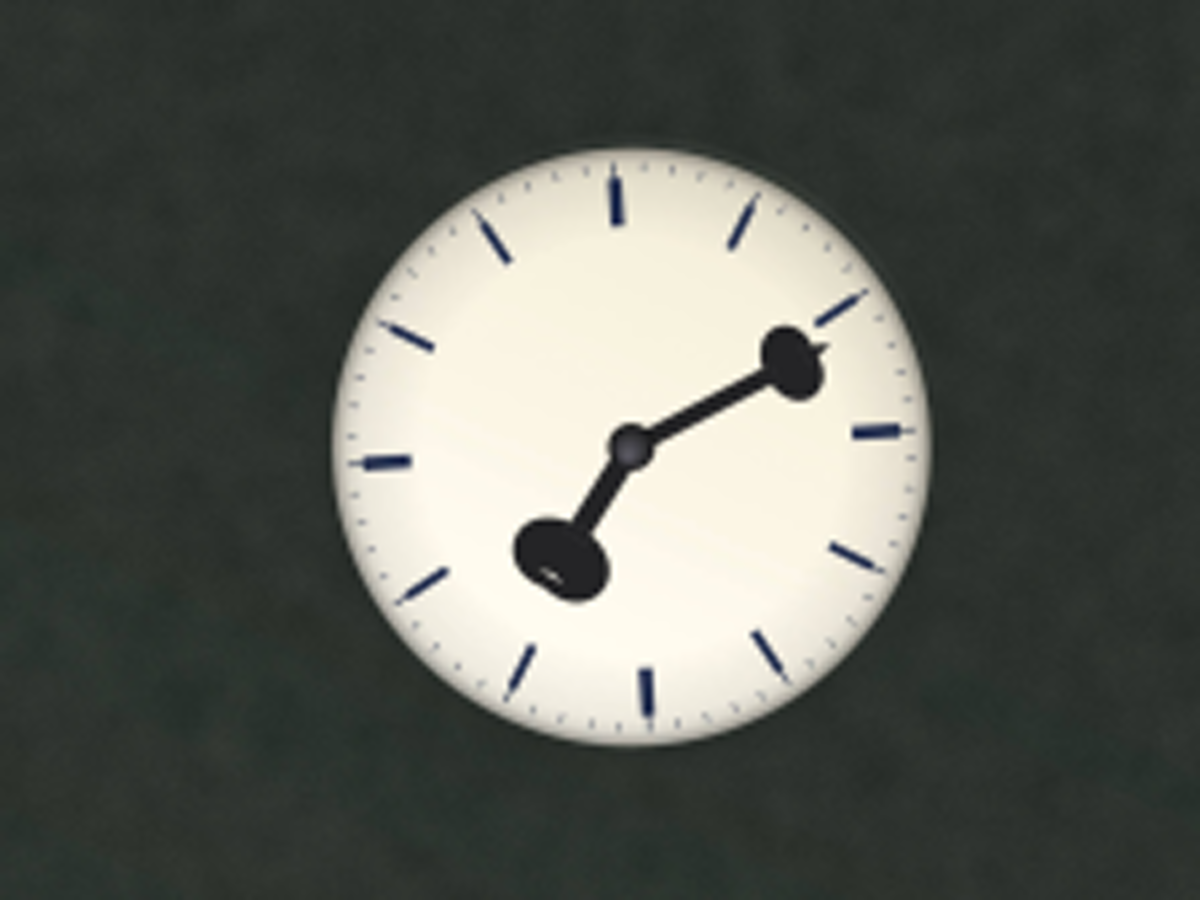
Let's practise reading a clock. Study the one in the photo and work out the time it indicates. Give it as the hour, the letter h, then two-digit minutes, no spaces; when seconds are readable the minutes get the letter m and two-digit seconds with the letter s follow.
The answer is 7h11
